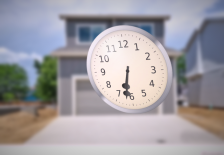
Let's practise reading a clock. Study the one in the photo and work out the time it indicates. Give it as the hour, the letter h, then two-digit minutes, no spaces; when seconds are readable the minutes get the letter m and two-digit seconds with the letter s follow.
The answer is 6h32
